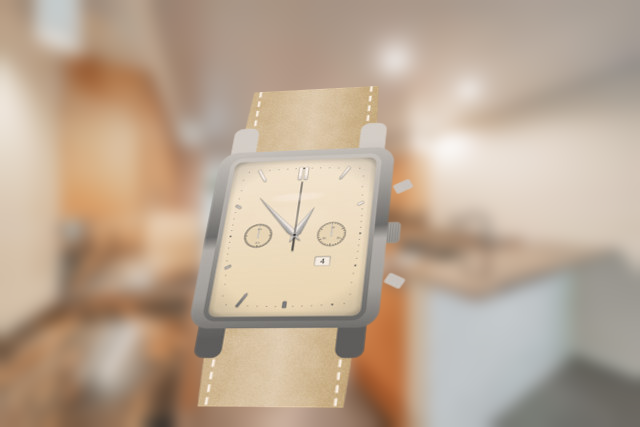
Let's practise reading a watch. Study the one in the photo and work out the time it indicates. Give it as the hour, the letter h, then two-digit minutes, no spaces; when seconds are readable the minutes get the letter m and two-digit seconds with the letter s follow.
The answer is 12h53
